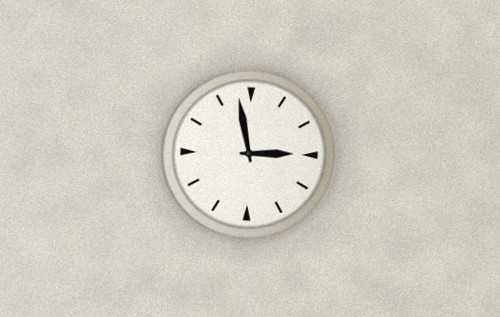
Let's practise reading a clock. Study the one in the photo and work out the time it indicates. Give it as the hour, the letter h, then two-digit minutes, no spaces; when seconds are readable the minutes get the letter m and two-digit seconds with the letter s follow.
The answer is 2h58
